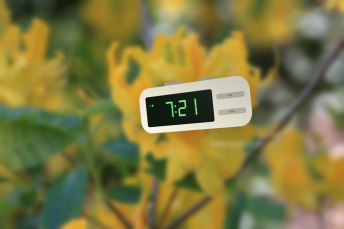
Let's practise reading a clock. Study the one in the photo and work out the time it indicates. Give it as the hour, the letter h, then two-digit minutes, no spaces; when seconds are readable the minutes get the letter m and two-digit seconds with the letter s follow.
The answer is 7h21
